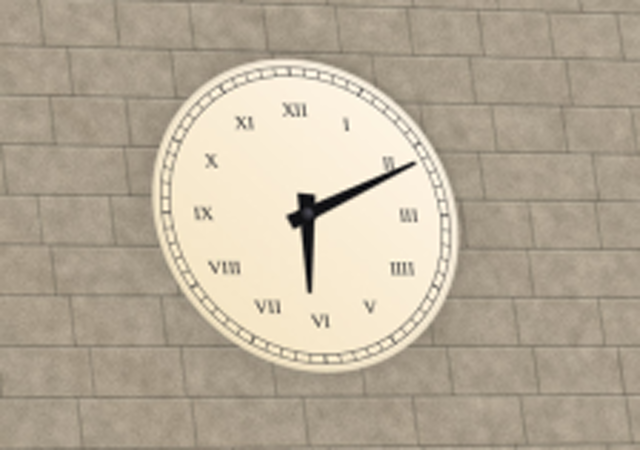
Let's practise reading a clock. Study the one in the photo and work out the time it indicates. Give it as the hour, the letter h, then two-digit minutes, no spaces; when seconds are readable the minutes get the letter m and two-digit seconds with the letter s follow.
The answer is 6h11
